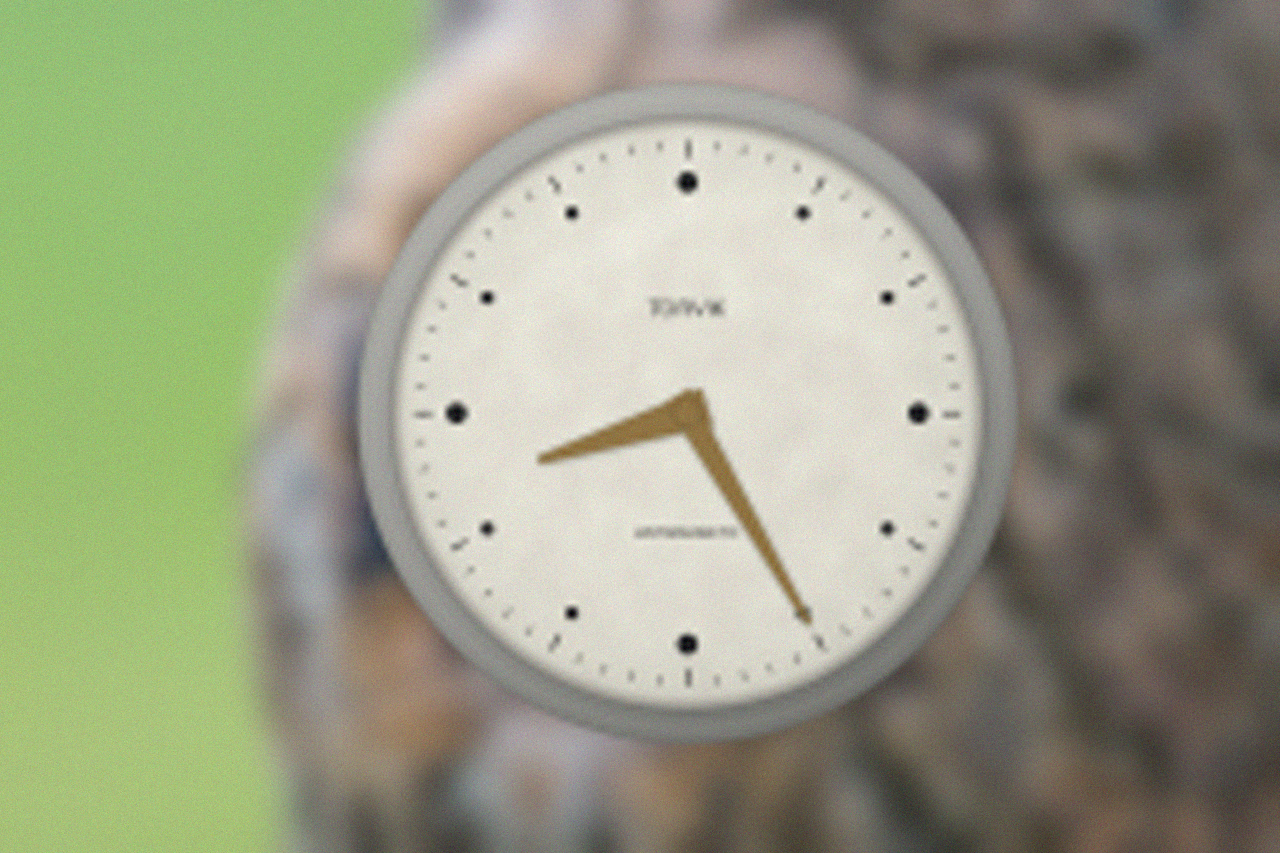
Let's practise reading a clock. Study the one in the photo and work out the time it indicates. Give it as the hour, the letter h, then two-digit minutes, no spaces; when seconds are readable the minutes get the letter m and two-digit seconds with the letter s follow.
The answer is 8h25
